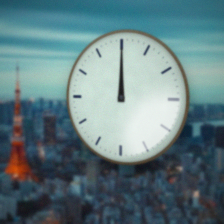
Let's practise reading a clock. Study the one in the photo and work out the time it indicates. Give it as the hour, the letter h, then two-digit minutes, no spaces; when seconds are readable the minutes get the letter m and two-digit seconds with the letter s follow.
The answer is 12h00
